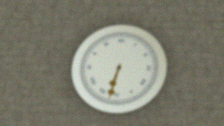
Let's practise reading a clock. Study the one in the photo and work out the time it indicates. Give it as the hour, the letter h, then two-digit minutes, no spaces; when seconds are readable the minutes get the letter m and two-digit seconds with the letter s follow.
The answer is 6h32
